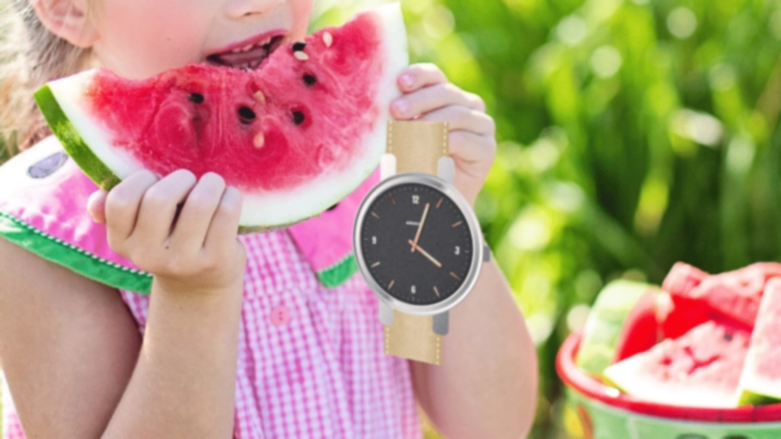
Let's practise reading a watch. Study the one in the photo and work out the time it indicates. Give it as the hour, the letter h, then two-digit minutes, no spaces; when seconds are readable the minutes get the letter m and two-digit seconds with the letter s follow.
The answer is 4h03
